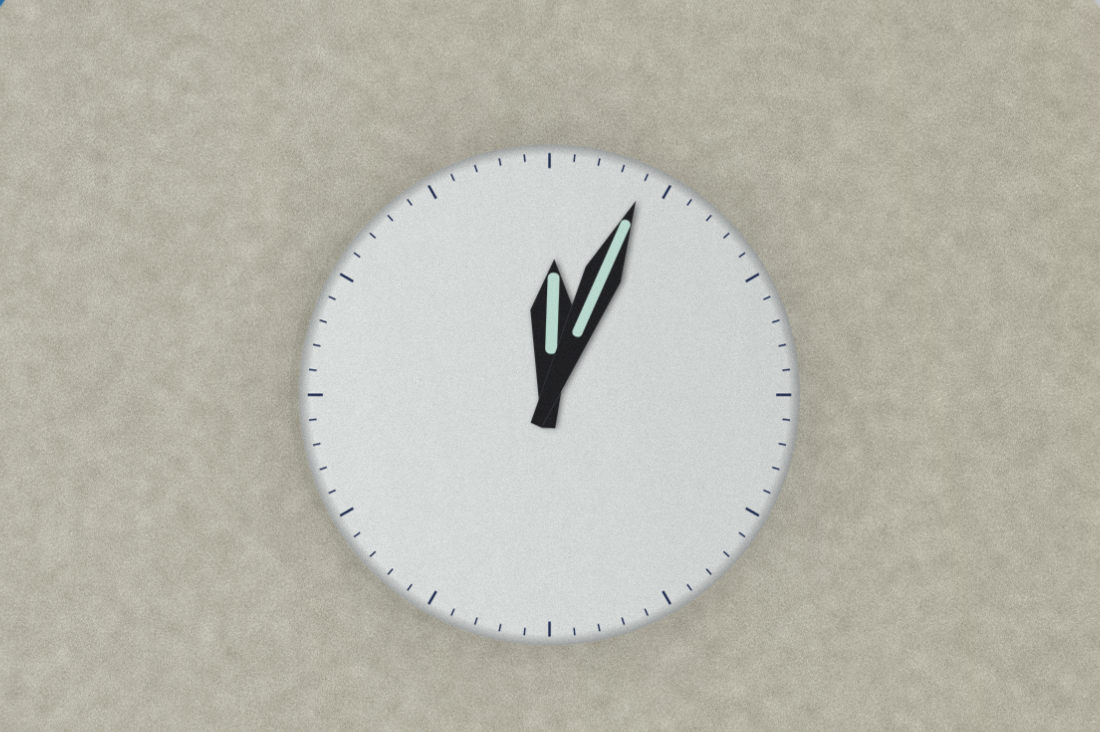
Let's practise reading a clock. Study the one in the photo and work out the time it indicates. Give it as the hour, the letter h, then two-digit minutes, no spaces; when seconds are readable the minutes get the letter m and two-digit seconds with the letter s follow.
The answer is 12h04
